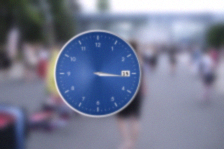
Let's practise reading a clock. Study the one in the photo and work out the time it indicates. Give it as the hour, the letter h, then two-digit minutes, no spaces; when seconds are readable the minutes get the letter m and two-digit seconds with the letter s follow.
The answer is 3h16
